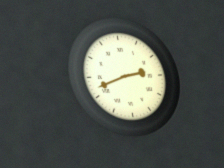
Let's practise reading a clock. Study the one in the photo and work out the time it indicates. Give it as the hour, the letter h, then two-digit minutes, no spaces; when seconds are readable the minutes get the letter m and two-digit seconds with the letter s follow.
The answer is 2h42
